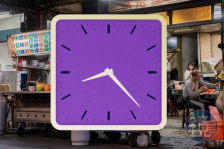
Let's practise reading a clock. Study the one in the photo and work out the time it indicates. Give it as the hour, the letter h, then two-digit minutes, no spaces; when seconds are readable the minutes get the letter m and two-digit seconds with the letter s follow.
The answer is 8h23
